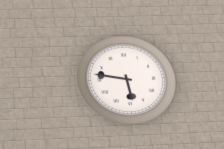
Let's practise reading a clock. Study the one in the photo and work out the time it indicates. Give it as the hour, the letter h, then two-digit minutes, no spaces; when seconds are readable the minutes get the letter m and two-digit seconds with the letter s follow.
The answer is 5h47
